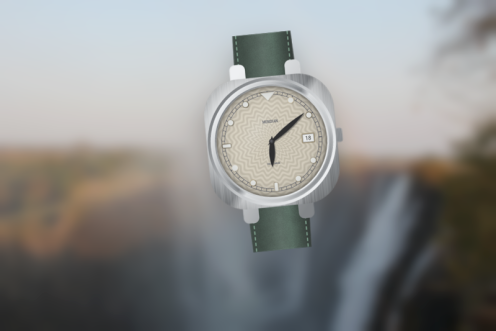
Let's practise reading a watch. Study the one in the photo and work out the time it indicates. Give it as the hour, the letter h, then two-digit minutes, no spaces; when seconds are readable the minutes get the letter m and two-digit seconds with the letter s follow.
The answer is 6h09
